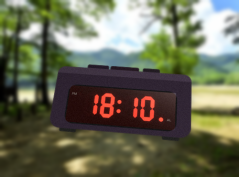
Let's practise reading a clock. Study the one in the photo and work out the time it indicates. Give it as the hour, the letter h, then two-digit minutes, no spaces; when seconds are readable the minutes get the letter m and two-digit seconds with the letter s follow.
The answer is 18h10
